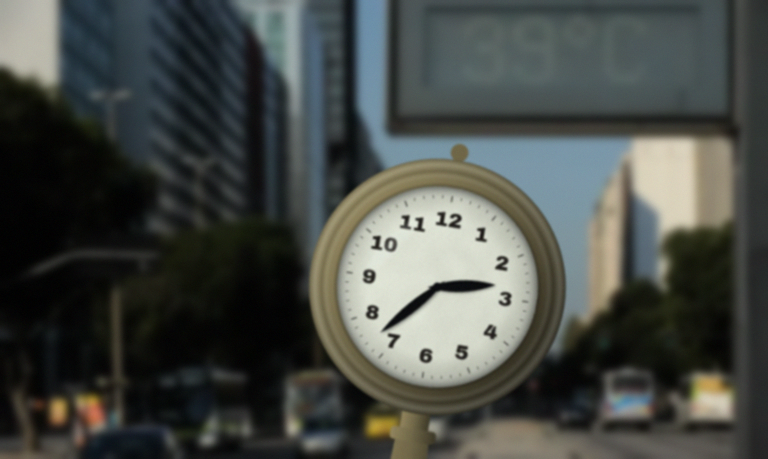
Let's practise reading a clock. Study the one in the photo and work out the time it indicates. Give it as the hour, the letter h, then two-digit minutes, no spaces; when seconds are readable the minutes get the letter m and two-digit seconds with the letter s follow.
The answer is 2h37
